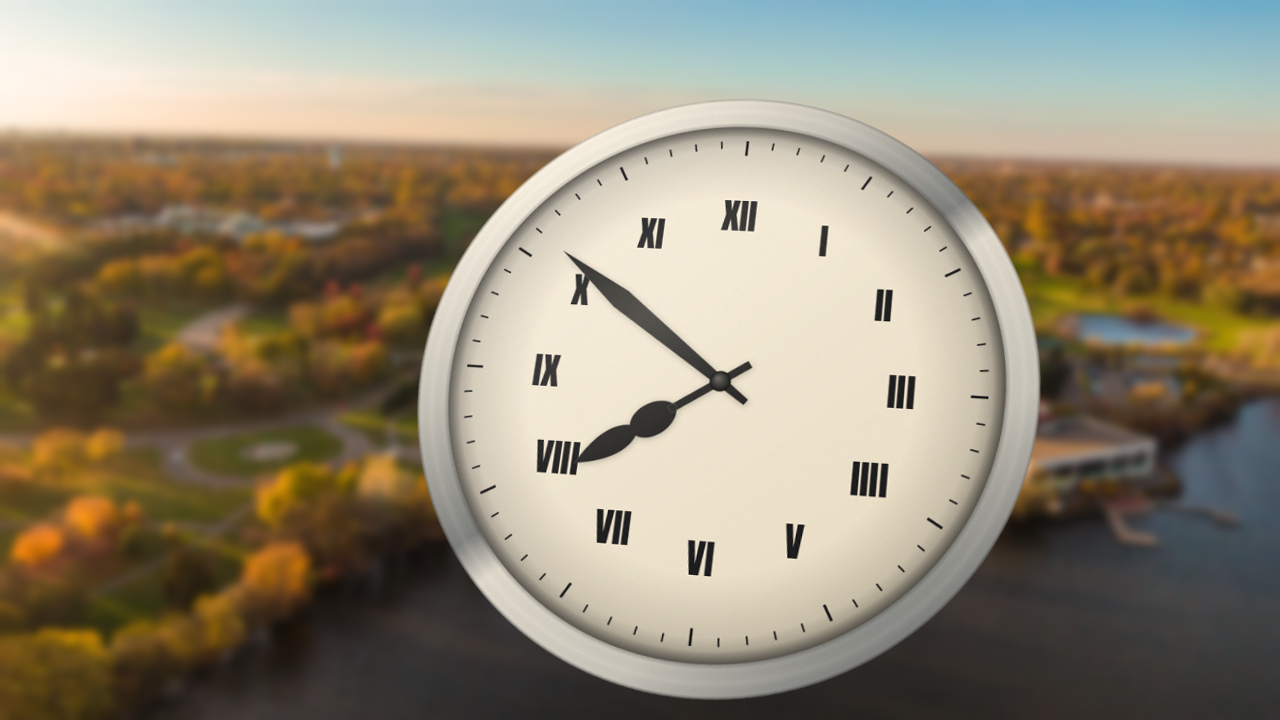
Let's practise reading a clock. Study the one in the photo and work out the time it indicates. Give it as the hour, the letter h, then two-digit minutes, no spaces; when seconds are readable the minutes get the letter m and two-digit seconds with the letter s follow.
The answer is 7h51
